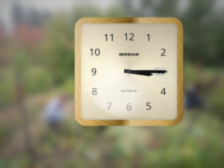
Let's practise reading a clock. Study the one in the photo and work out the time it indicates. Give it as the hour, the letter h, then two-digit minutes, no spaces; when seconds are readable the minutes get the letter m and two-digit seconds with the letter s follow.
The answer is 3h15
